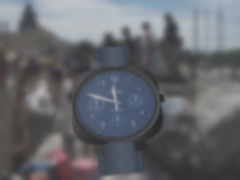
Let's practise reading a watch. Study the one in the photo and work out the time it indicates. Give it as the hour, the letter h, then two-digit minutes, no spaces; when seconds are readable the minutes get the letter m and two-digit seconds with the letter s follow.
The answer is 11h49
